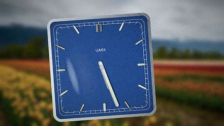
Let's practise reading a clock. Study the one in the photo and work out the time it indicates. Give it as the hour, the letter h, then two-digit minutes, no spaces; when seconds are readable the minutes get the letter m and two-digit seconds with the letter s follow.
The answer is 5h27
